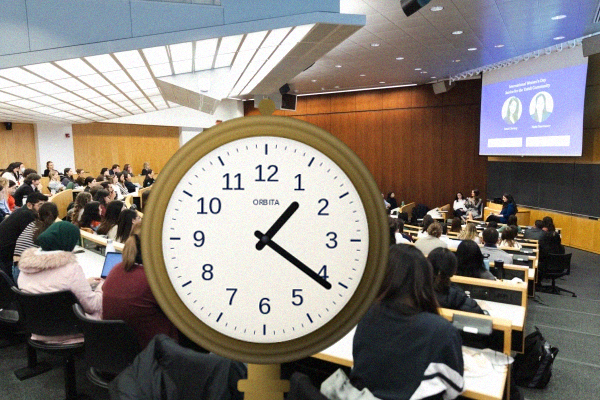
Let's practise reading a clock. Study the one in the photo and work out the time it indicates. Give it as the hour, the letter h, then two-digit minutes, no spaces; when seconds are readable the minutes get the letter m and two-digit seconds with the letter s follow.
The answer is 1h21
